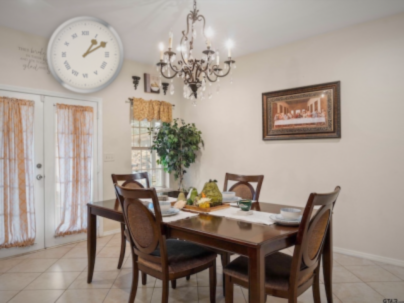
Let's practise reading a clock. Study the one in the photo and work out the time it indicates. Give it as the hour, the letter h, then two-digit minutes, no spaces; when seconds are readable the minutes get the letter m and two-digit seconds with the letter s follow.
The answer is 1h10
